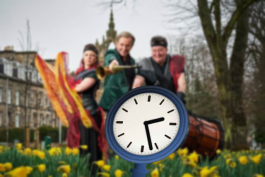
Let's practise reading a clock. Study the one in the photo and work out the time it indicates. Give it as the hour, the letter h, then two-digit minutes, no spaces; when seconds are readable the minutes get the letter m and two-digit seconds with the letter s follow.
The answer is 2h27
